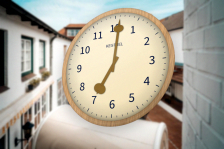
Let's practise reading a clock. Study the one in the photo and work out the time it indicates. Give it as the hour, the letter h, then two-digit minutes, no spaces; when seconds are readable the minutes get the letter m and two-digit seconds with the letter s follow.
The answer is 7h01
